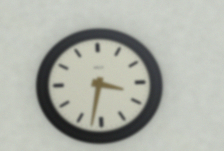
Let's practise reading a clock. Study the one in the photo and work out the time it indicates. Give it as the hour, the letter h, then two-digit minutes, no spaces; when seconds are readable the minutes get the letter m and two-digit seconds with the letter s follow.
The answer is 3h32
